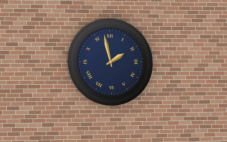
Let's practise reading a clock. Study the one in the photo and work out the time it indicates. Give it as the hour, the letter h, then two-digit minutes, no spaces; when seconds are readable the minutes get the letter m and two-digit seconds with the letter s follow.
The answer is 1h58
